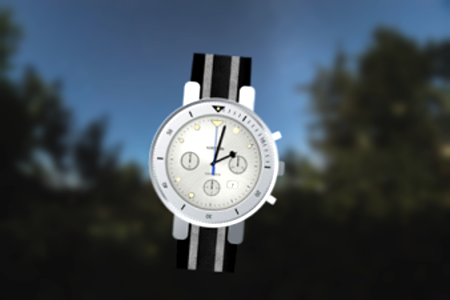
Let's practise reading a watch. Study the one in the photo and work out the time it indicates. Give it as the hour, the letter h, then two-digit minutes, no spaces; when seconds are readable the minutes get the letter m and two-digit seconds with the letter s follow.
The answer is 2h02
